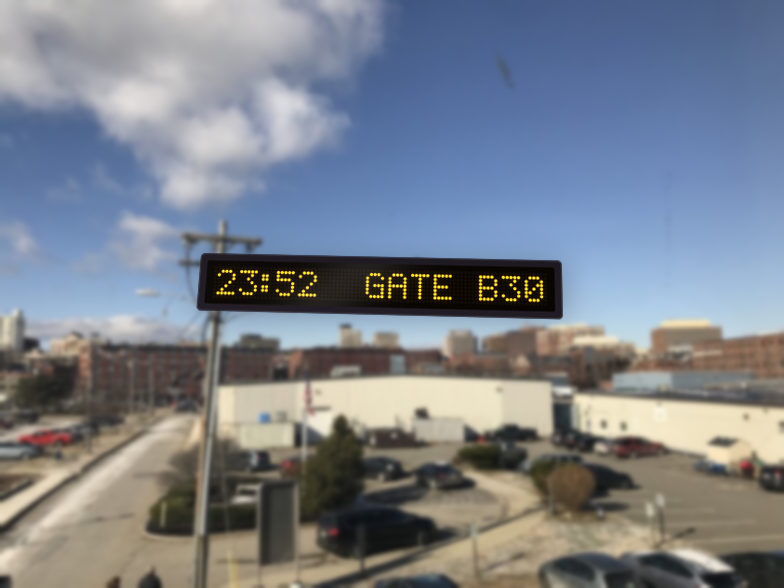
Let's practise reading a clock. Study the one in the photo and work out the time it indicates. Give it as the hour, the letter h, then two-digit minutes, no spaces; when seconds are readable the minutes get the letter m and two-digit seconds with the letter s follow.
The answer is 23h52
